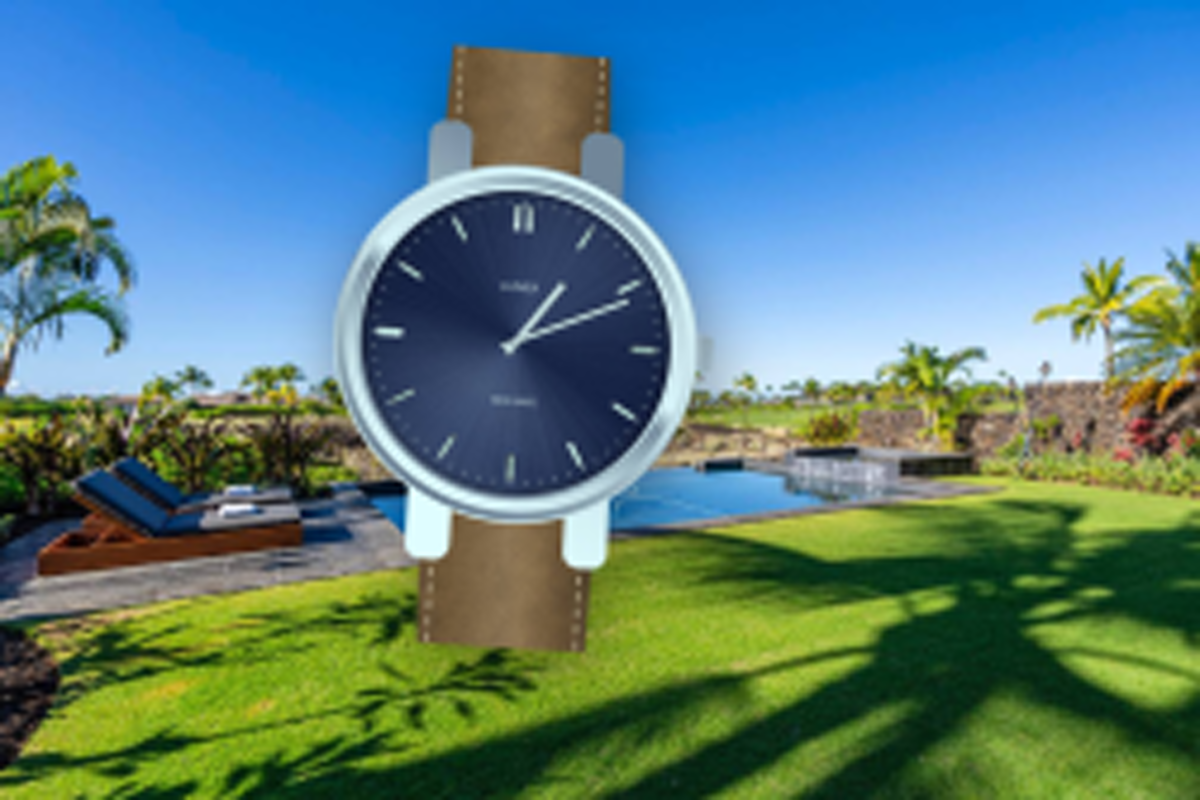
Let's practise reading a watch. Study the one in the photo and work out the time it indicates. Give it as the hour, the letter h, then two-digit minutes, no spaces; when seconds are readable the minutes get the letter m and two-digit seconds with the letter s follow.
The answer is 1h11
